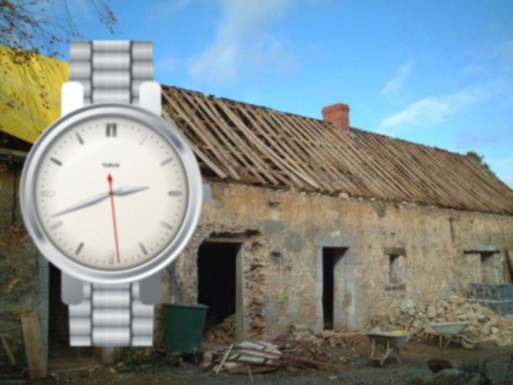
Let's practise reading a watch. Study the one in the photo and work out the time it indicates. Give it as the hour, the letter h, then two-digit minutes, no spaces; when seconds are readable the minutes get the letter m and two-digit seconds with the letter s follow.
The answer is 2h41m29s
